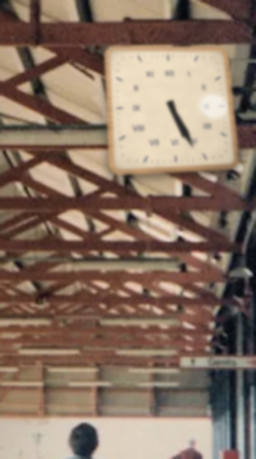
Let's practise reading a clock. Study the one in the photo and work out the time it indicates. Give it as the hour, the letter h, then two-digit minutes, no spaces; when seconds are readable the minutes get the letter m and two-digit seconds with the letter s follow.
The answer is 5h26
